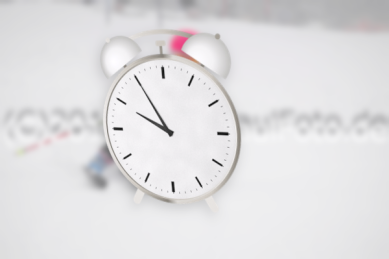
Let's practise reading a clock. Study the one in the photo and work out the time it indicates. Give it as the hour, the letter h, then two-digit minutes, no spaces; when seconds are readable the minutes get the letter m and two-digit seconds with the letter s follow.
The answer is 9h55
